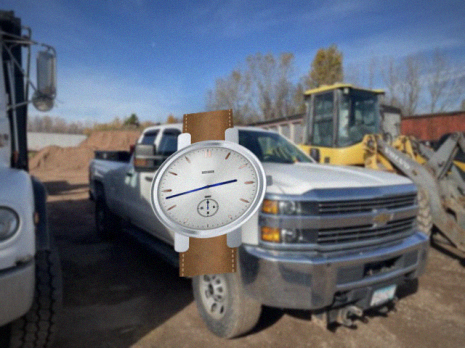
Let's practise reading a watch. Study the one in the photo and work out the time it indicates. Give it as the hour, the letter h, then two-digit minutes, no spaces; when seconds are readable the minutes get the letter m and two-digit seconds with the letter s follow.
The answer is 2h43
